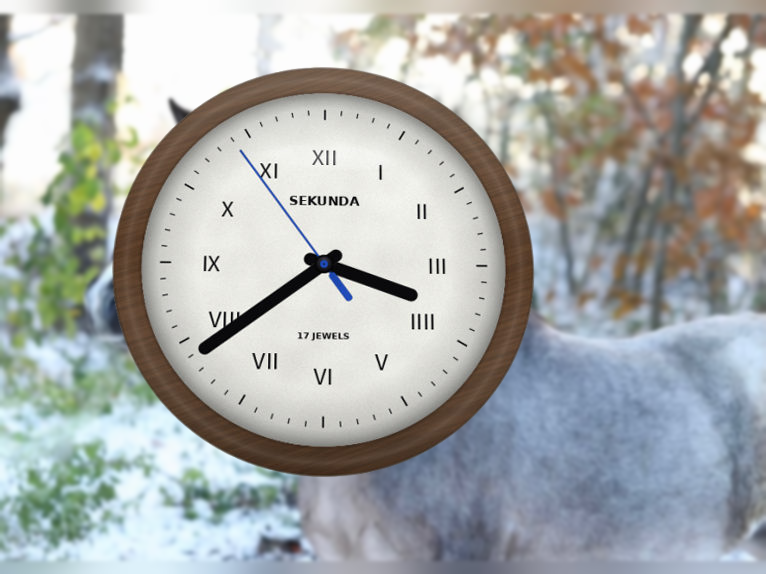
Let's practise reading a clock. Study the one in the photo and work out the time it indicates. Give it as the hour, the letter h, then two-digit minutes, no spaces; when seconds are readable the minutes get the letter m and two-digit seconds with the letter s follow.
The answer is 3h38m54s
